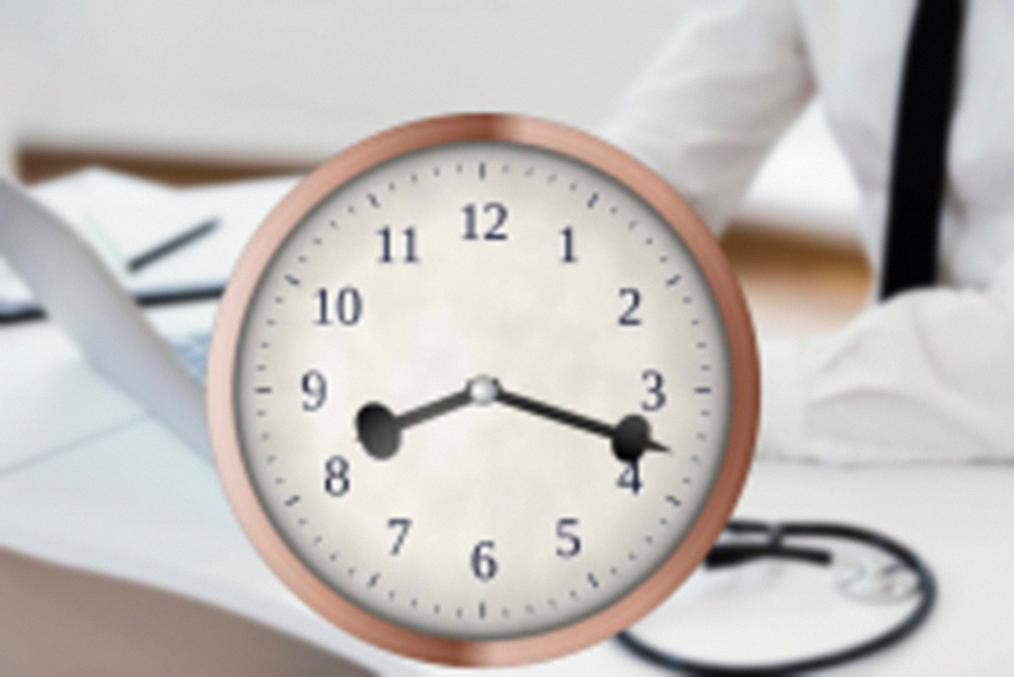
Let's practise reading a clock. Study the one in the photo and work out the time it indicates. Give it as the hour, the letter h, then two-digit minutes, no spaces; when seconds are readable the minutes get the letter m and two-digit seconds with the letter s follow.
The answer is 8h18
